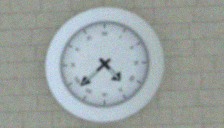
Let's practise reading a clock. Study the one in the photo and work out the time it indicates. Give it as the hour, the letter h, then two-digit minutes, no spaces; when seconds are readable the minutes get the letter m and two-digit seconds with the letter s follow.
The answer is 4h38
